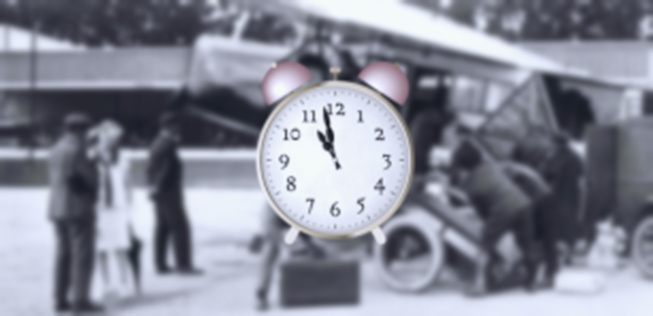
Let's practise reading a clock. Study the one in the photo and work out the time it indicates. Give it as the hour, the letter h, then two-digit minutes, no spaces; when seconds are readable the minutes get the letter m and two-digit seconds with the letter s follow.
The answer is 10h58
